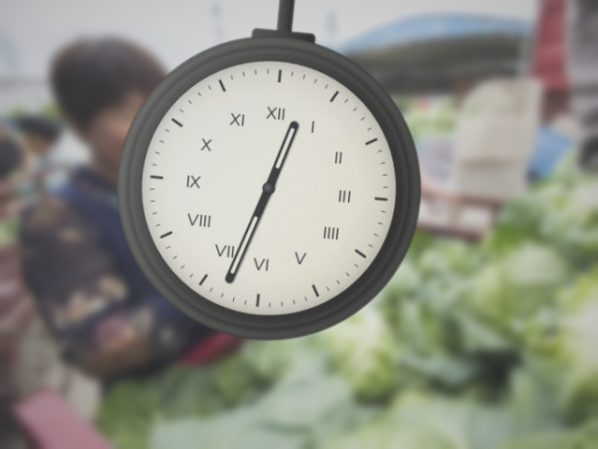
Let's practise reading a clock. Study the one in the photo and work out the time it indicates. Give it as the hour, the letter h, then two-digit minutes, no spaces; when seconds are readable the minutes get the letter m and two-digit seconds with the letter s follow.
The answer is 12h33
